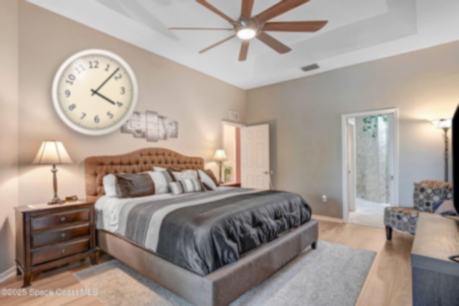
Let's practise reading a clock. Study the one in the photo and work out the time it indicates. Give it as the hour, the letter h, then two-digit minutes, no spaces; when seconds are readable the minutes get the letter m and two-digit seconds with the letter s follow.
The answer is 4h08
